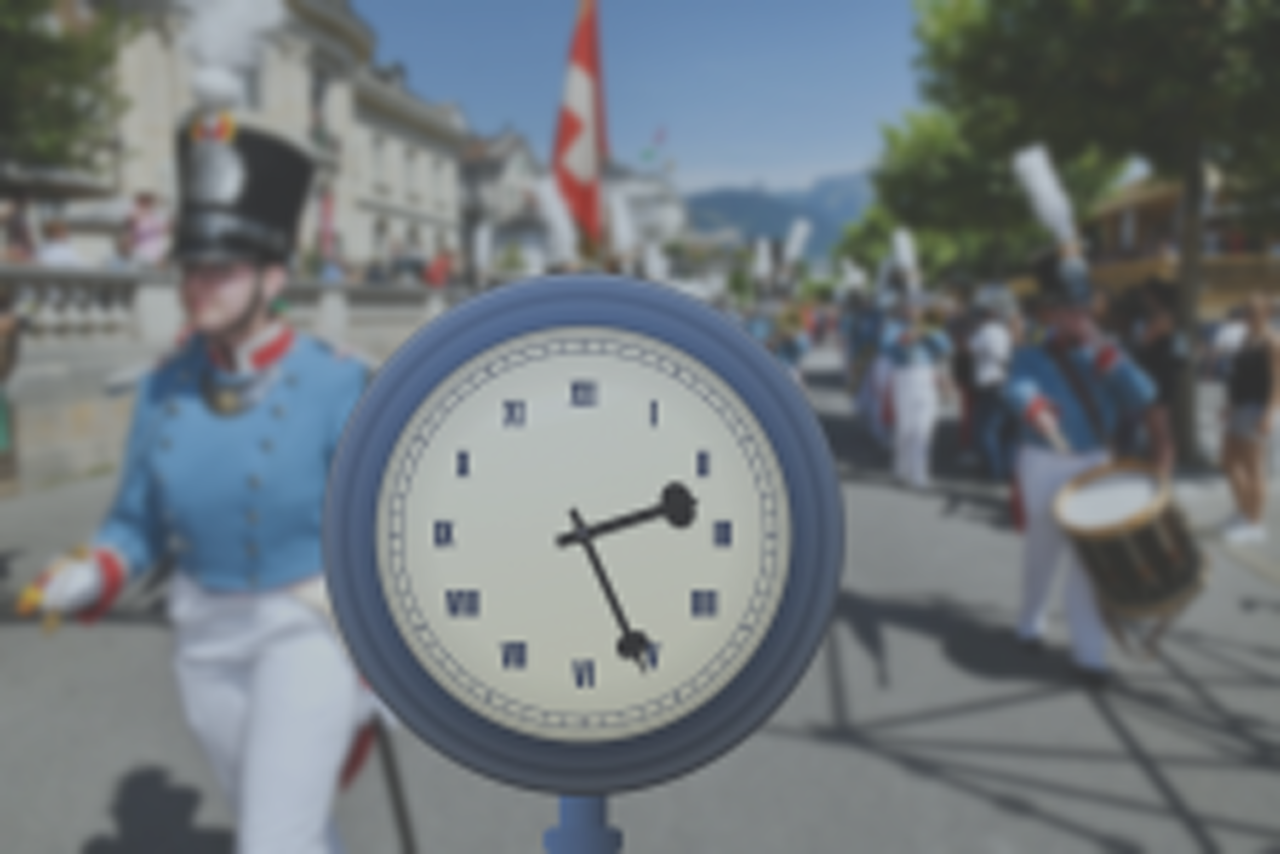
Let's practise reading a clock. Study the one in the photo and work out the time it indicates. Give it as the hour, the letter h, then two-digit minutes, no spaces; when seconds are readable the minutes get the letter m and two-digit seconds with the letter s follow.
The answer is 2h26
